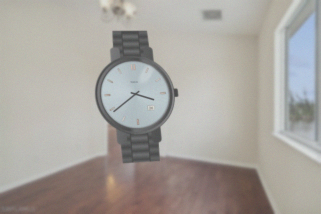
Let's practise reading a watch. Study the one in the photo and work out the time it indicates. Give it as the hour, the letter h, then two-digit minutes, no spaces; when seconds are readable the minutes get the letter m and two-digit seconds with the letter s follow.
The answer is 3h39
